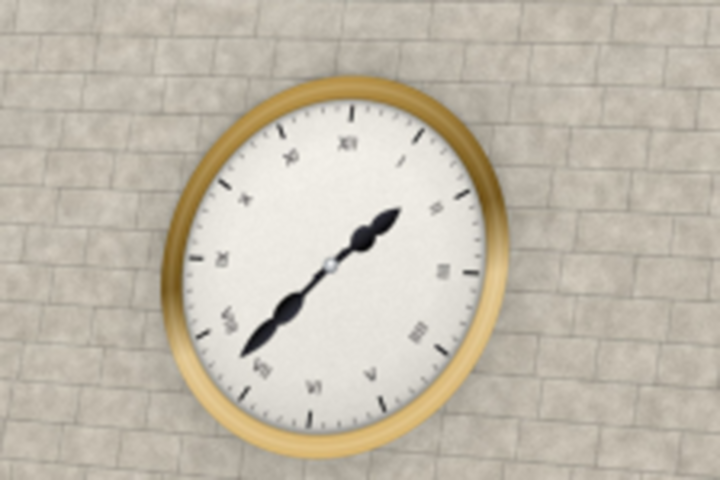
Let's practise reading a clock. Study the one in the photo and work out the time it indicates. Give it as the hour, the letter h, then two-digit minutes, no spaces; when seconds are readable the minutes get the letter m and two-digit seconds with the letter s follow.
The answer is 1h37
